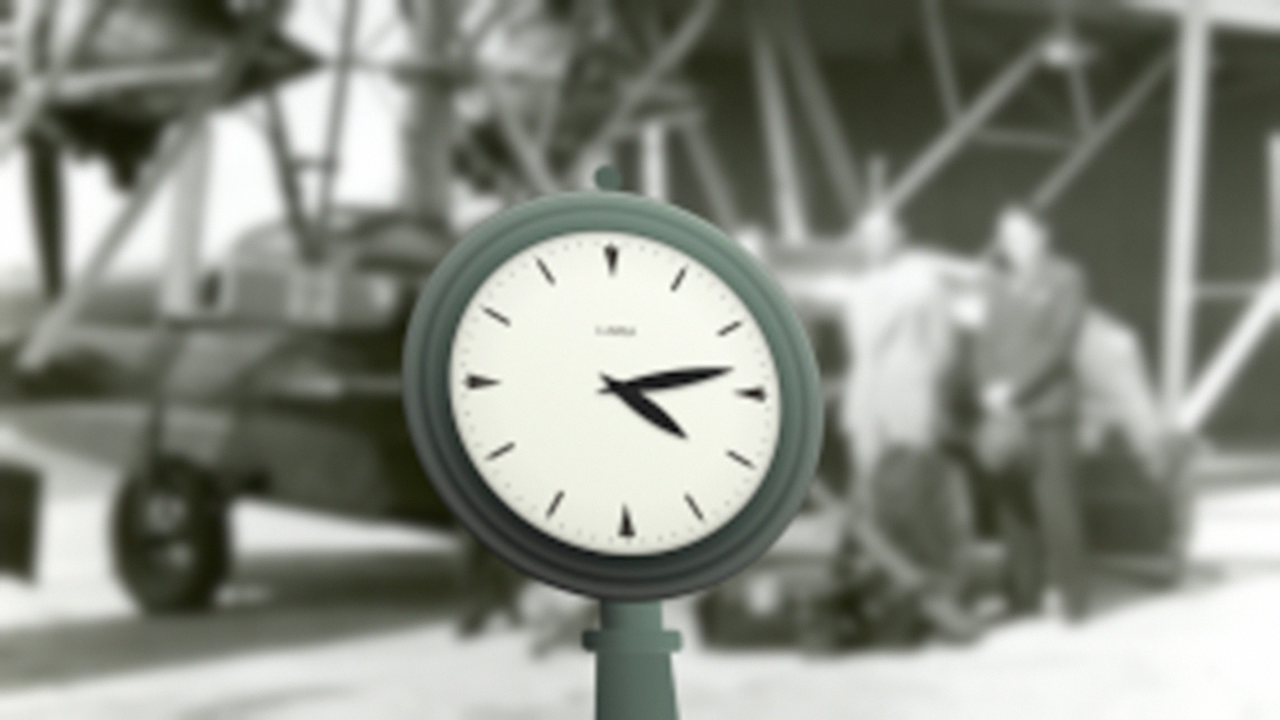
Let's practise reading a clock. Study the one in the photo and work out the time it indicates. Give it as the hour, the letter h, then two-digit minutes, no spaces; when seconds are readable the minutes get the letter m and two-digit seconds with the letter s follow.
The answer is 4h13
